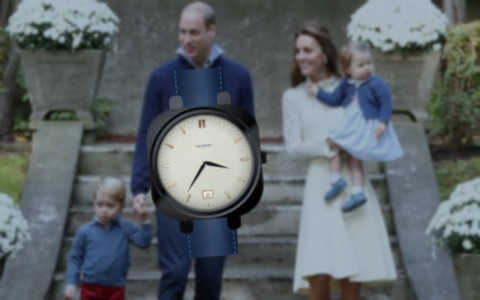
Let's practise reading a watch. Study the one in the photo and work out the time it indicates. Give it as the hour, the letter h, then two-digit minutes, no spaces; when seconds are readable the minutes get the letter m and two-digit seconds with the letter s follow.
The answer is 3h36
